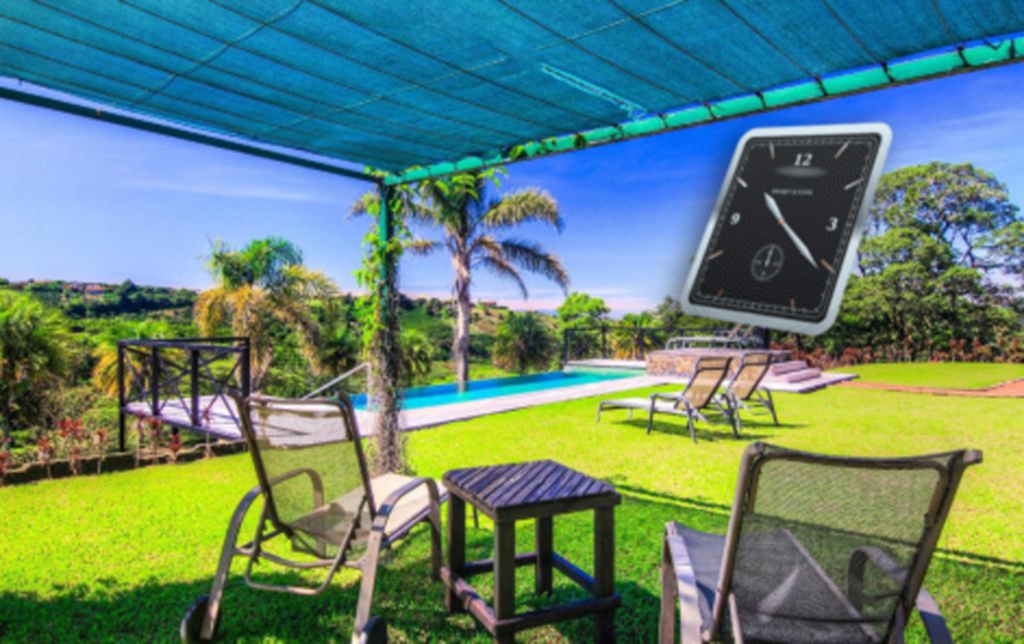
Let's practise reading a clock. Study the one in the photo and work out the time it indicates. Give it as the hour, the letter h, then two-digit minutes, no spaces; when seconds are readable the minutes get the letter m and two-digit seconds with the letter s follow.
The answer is 10h21
